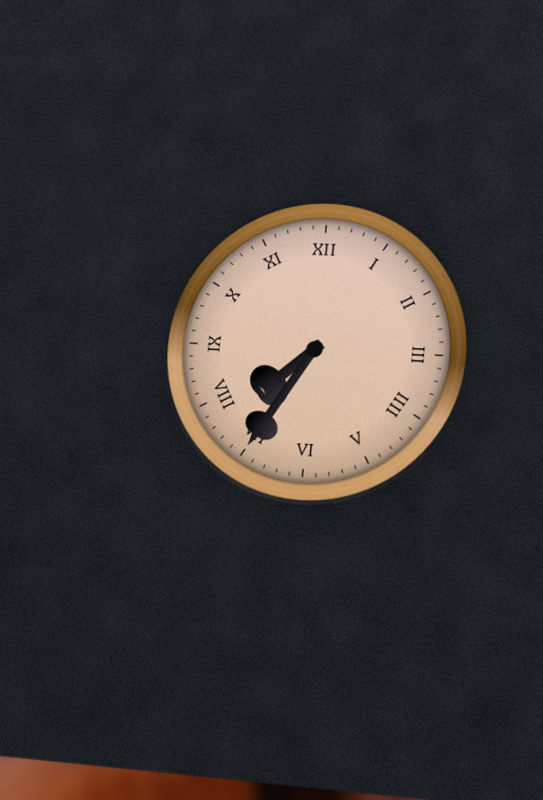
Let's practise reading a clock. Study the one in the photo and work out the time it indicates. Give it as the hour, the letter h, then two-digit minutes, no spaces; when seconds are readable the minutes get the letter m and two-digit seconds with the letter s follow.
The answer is 7h35
